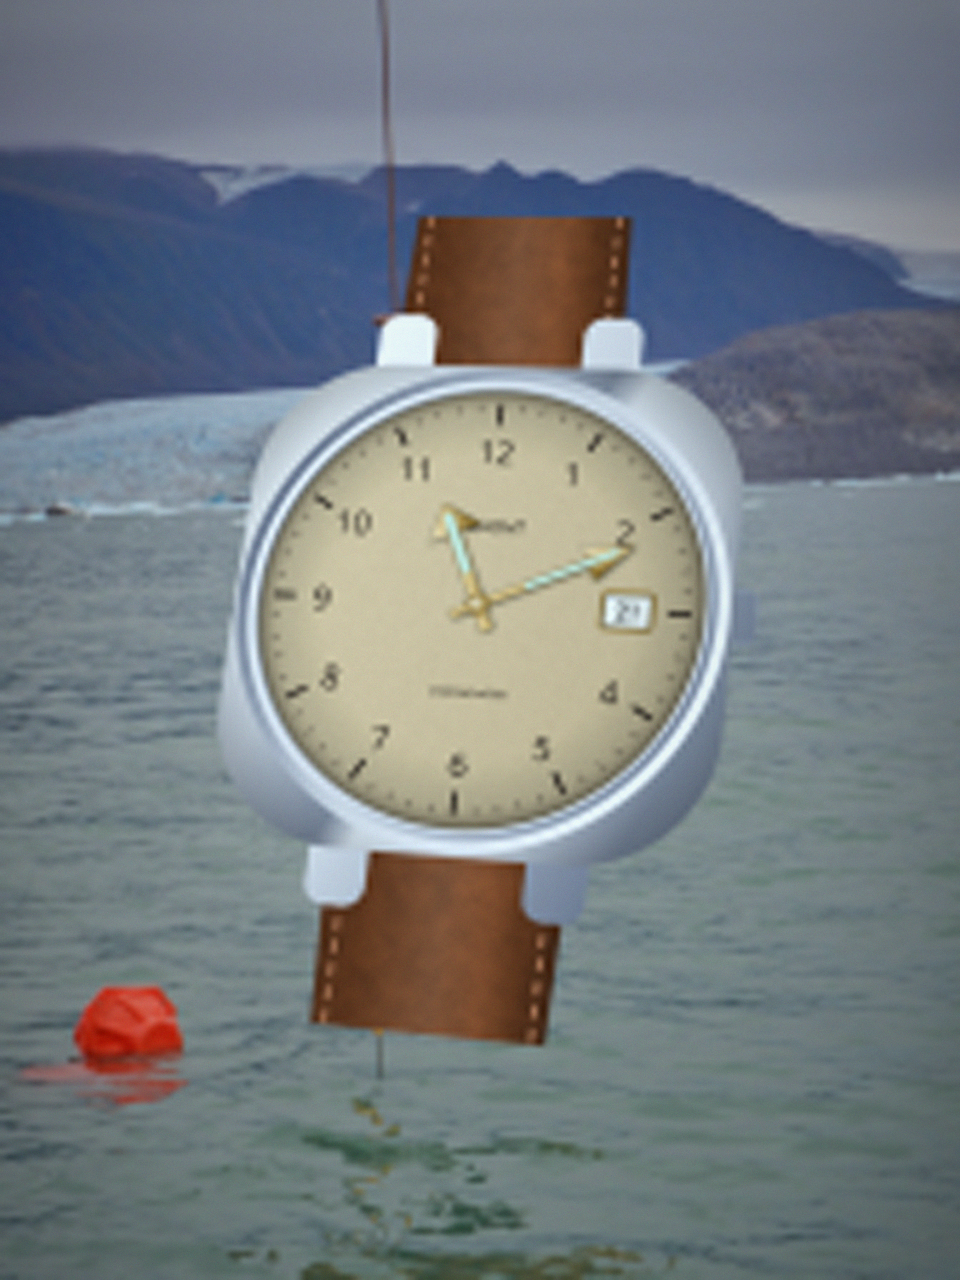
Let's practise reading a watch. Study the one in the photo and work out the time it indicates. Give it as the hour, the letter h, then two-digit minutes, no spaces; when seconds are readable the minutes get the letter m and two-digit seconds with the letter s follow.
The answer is 11h11
